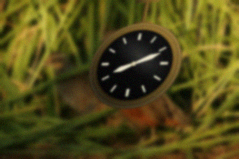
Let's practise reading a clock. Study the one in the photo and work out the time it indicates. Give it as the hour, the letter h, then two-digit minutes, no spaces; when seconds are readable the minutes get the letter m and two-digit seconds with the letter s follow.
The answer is 8h11
